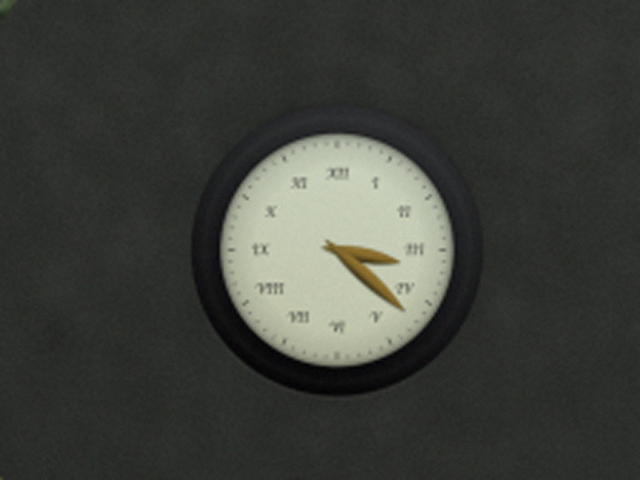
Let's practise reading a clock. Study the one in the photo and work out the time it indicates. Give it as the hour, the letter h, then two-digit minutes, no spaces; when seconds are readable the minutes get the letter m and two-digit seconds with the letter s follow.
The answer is 3h22
